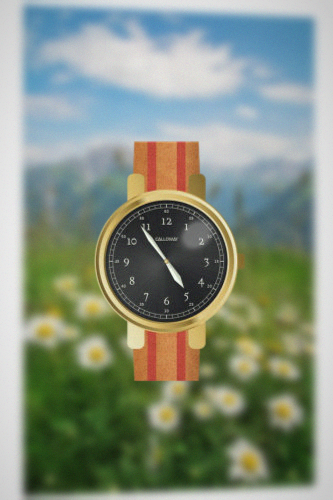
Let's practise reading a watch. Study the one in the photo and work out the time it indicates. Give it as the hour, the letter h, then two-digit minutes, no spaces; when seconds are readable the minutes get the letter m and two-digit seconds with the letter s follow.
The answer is 4h54
